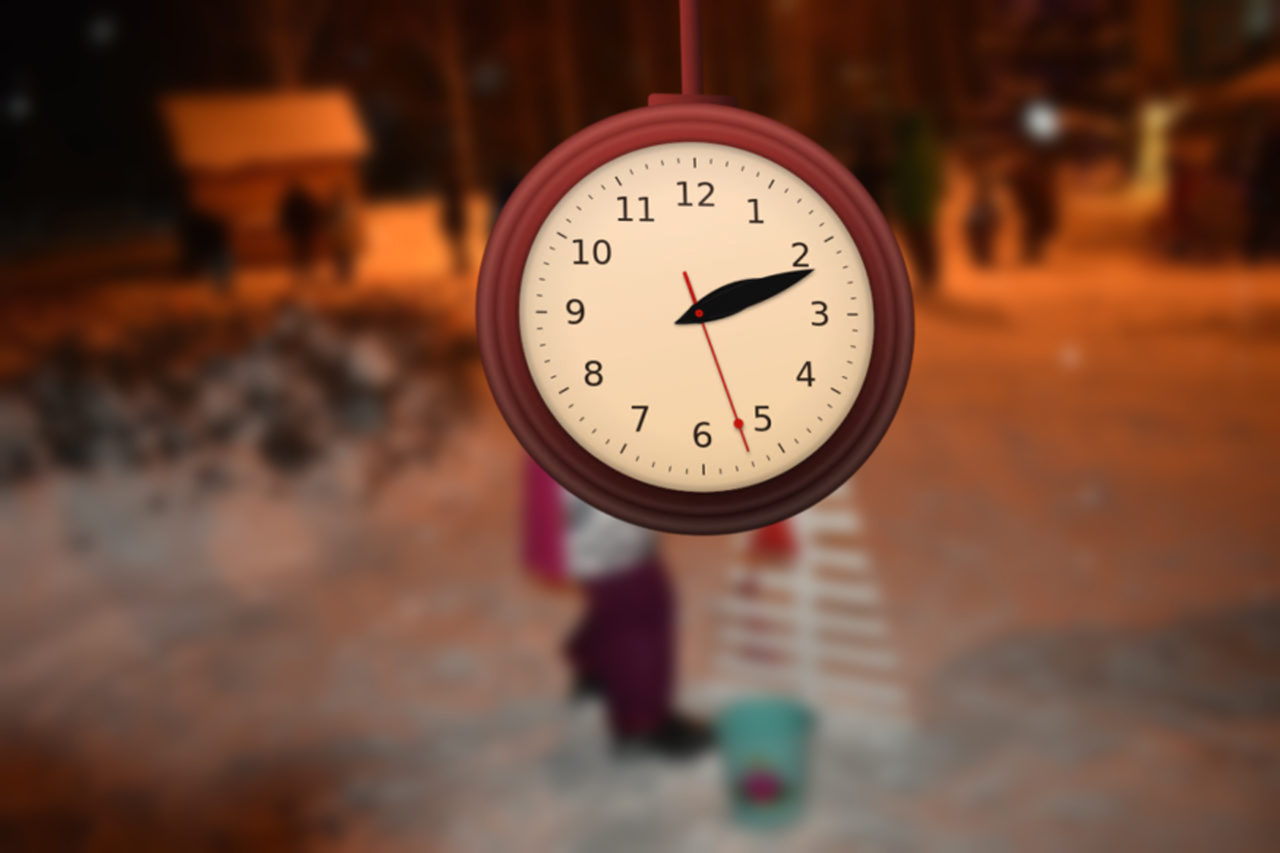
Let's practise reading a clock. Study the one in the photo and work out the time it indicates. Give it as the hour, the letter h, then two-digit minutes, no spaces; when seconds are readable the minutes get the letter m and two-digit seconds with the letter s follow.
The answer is 2h11m27s
